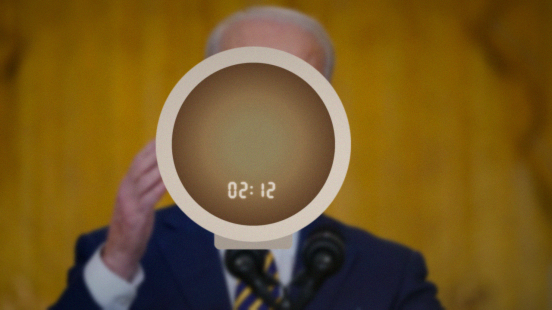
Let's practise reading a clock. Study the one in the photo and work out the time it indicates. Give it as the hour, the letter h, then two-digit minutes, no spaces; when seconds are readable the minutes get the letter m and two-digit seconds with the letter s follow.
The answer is 2h12
